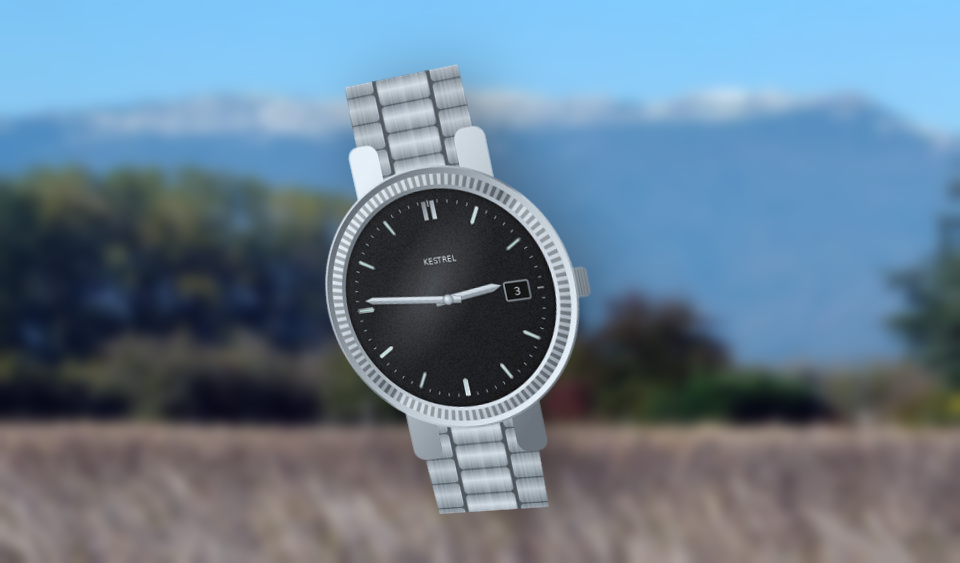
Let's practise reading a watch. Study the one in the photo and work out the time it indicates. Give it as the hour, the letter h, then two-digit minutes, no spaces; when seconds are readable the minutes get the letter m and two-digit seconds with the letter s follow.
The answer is 2h46
